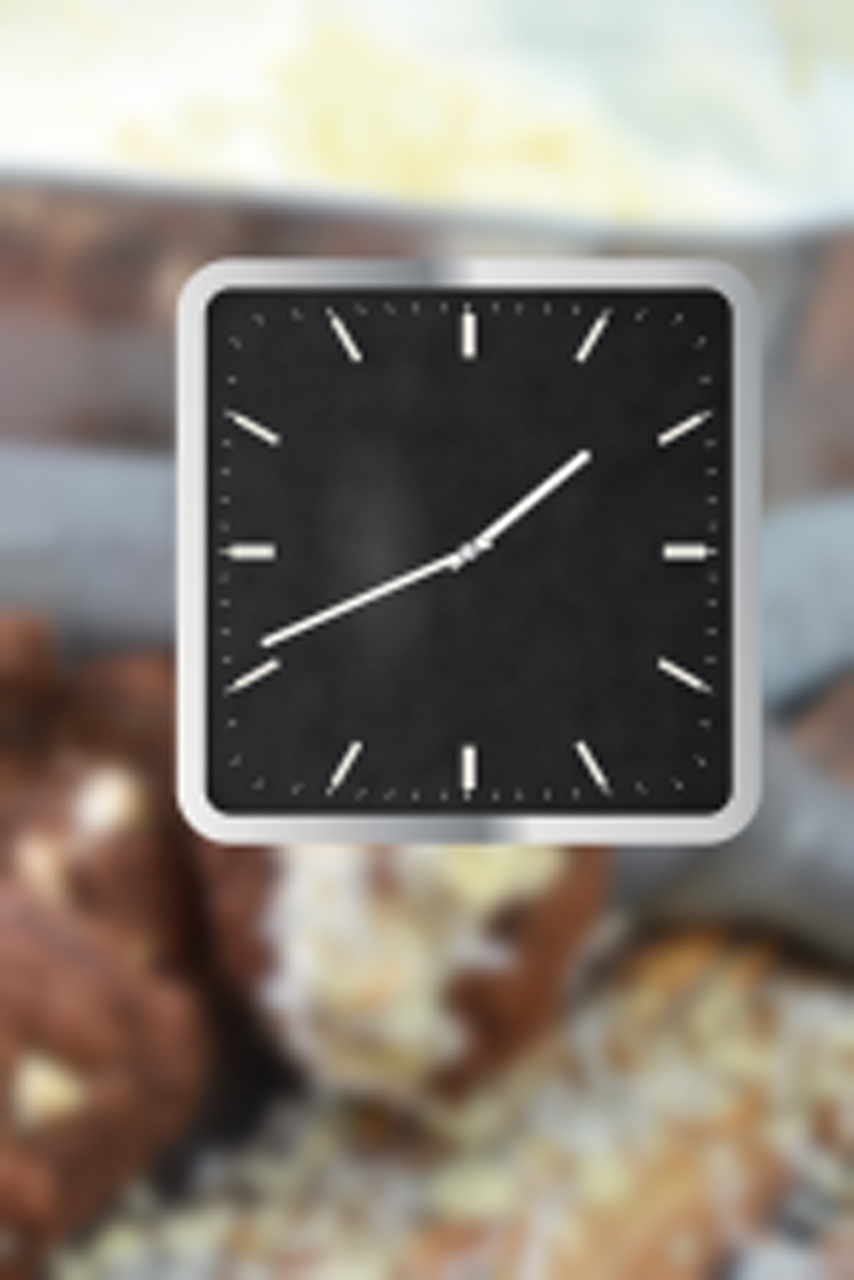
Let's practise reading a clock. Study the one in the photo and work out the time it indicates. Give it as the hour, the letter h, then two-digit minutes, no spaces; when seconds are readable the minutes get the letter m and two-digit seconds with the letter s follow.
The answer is 1h41
